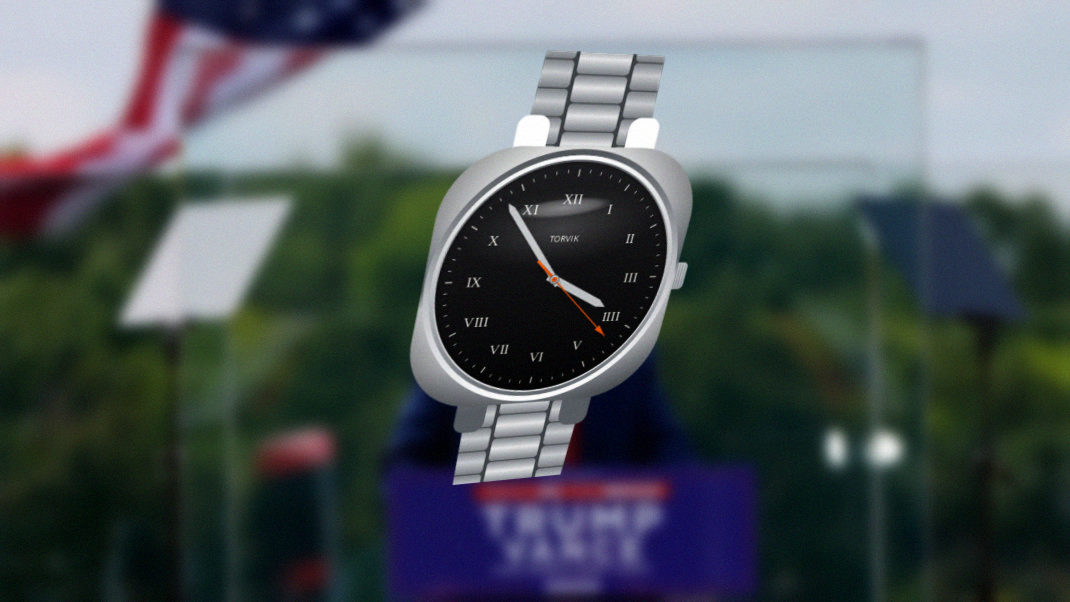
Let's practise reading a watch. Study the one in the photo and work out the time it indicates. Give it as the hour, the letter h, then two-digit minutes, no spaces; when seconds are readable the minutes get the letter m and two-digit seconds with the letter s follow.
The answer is 3h53m22s
